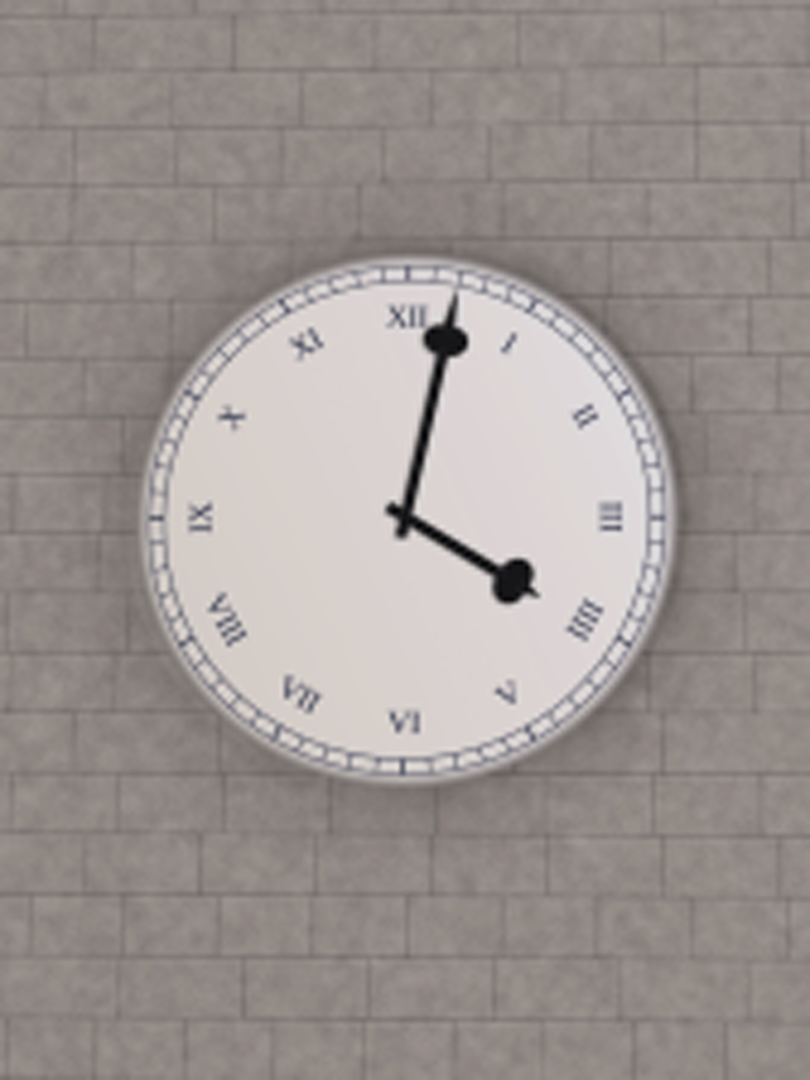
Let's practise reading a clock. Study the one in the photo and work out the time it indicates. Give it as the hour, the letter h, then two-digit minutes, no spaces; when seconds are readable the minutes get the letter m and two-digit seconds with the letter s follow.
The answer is 4h02
